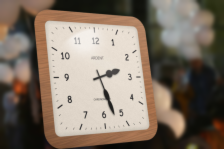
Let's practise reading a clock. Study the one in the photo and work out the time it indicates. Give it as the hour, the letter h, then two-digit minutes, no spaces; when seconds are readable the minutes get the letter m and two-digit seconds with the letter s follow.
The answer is 2h27
